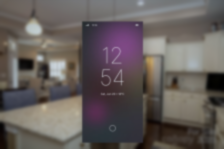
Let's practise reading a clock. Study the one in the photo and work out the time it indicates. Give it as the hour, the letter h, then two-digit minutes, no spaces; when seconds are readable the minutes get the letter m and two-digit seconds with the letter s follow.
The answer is 12h54
